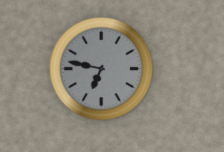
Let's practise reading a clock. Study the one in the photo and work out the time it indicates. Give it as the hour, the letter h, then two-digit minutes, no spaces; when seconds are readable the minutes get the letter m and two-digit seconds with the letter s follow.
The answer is 6h47
